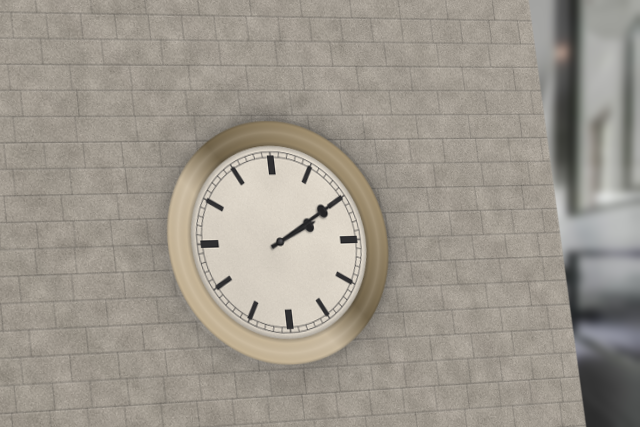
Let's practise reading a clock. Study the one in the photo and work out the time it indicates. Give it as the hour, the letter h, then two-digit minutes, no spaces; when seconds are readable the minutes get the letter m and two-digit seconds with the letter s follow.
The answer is 2h10
